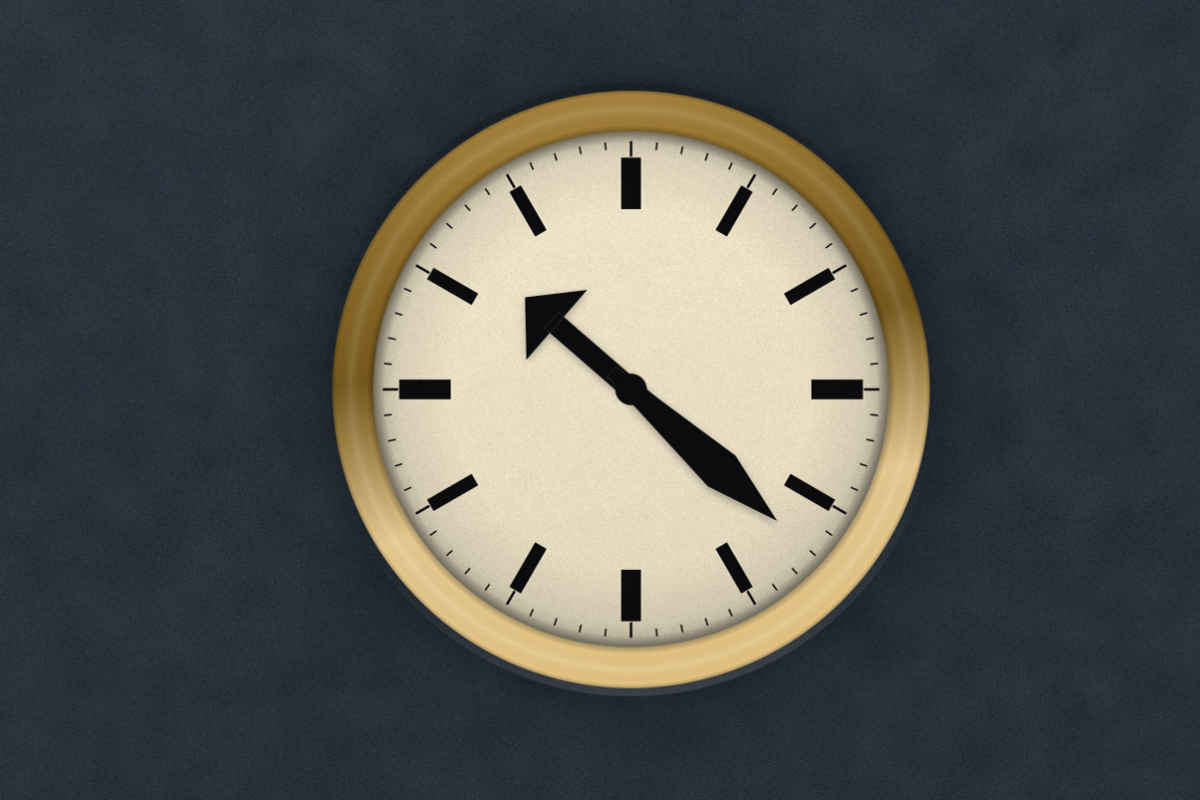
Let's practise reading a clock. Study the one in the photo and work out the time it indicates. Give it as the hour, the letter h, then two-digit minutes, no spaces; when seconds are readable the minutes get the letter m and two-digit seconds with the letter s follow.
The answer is 10h22
